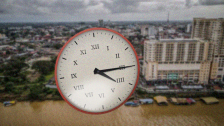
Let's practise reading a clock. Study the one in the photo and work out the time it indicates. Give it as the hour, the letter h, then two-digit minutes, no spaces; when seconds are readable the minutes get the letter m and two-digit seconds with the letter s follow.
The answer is 4h15
